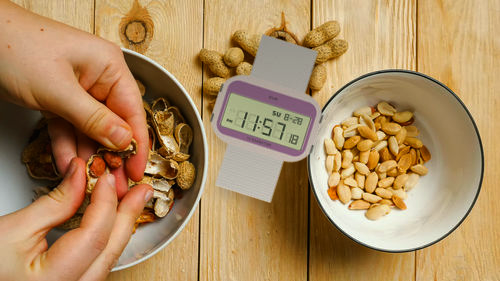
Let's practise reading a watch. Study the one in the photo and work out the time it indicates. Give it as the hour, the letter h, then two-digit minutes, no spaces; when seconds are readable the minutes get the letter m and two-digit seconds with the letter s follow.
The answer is 11h57m18s
